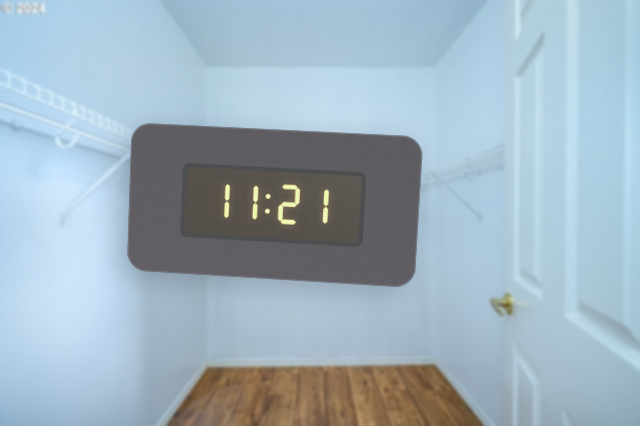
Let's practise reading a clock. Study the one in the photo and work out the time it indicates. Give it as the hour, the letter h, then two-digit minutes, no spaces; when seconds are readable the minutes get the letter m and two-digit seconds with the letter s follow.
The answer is 11h21
